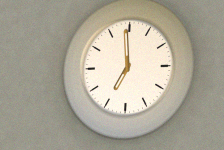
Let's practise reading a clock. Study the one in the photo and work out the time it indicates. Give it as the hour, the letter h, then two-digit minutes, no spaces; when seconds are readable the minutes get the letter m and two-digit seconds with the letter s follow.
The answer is 6h59
